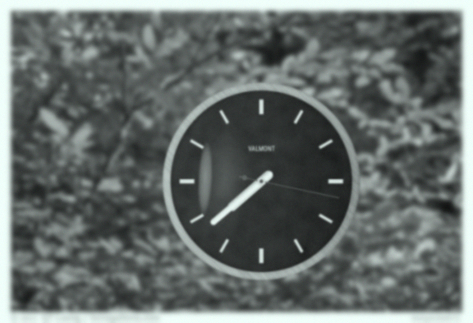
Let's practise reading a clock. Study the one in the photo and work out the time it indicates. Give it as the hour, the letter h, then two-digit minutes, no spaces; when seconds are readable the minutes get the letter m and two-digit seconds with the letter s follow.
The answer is 7h38m17s
